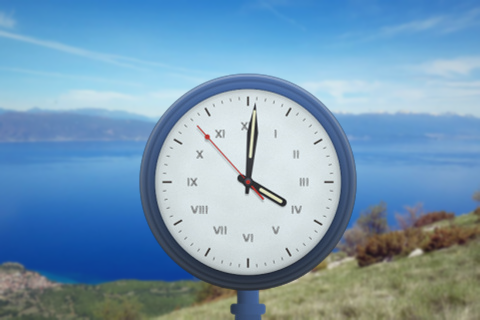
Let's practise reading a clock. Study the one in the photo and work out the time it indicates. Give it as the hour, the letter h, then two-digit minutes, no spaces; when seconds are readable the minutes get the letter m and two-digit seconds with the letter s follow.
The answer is 4h00m53s
